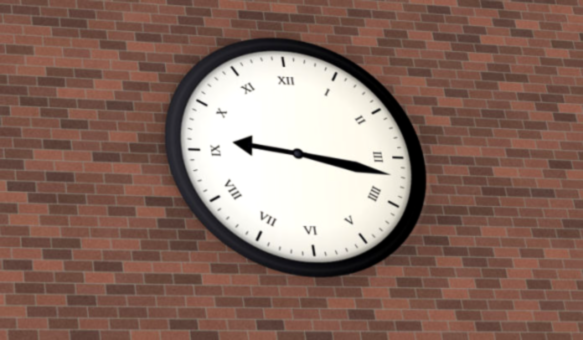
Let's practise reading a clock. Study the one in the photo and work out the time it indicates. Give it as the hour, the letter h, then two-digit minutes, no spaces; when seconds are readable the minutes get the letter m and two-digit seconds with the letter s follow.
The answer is 9h17
